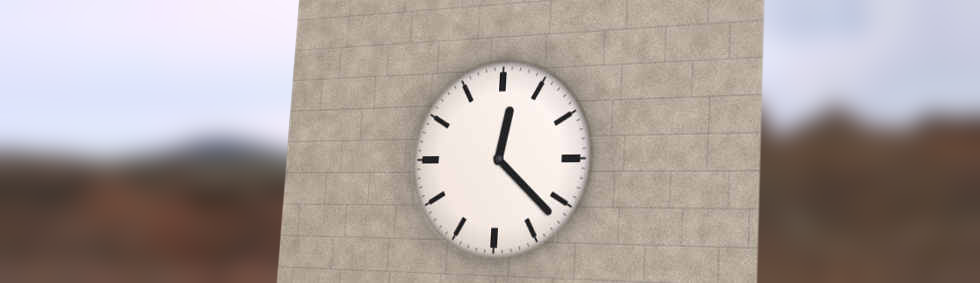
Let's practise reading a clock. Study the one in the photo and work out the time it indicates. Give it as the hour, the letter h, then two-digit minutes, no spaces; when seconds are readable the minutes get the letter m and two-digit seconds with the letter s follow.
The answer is 12h22
